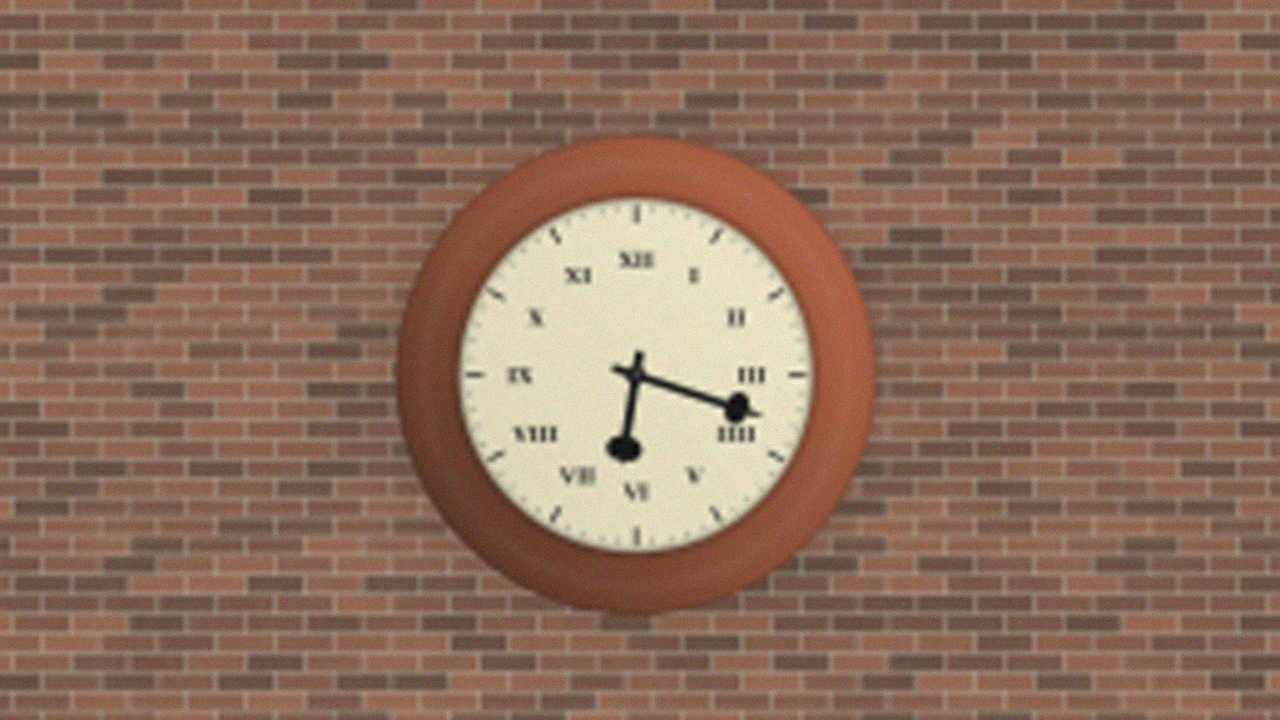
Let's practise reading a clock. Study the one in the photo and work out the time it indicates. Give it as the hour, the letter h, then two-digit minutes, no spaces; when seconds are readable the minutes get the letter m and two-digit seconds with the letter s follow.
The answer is 6h18
